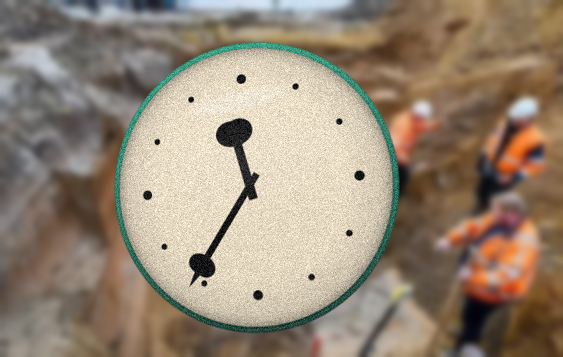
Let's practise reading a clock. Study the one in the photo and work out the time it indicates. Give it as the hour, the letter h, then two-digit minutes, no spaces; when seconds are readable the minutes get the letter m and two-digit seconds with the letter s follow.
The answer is 11h36
